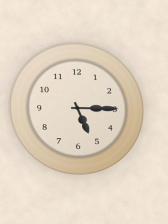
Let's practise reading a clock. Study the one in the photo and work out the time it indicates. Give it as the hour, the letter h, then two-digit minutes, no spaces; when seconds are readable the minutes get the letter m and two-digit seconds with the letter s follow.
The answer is 5h15
